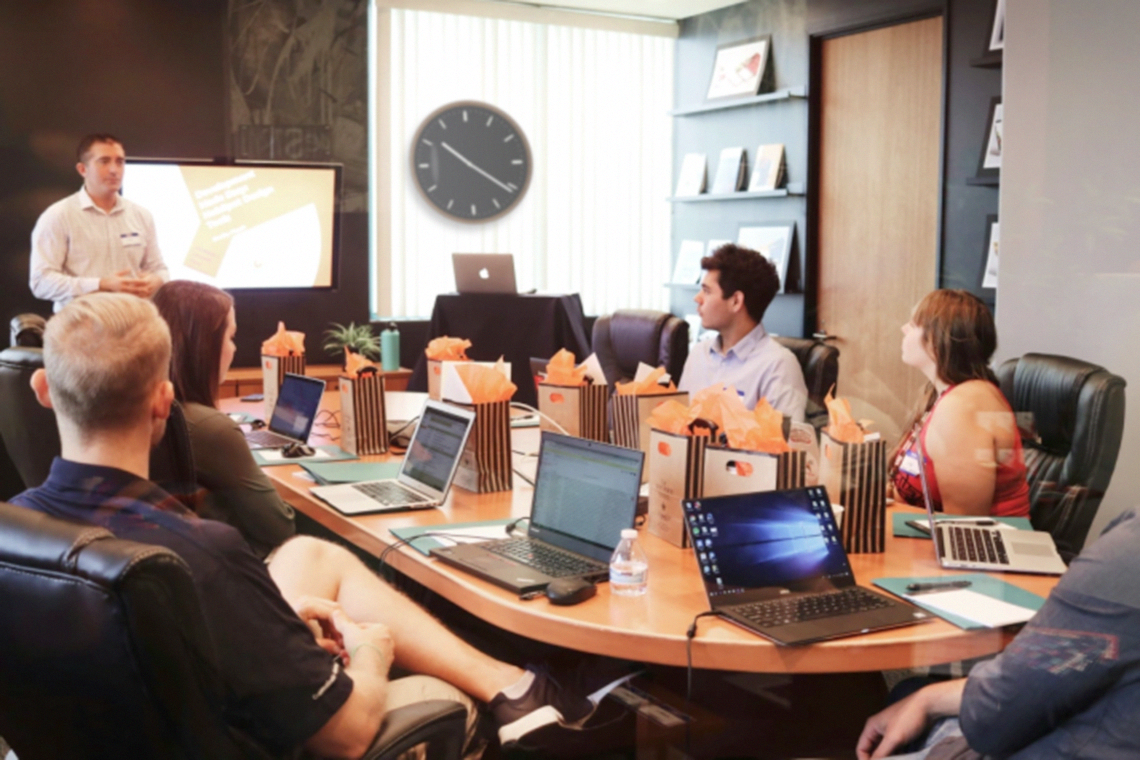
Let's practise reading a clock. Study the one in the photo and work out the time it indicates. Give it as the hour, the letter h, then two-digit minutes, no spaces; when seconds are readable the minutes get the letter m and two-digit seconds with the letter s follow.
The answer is 10h21
